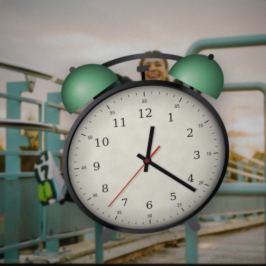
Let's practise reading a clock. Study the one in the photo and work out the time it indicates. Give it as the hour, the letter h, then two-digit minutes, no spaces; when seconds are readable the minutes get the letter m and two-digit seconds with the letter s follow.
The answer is 12h21m37s
